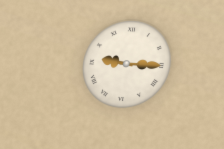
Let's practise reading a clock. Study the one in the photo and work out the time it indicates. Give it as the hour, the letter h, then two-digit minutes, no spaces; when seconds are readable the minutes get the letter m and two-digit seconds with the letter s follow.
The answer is 9h15
